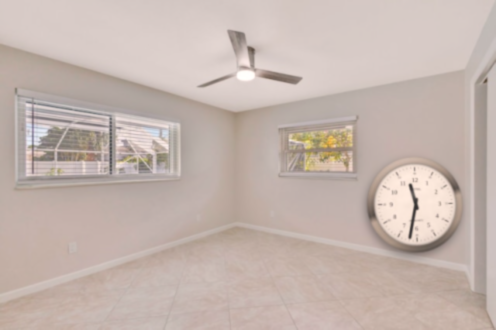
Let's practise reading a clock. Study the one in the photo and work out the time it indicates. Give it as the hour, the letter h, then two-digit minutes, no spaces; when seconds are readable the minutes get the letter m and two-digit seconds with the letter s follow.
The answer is 11h32
